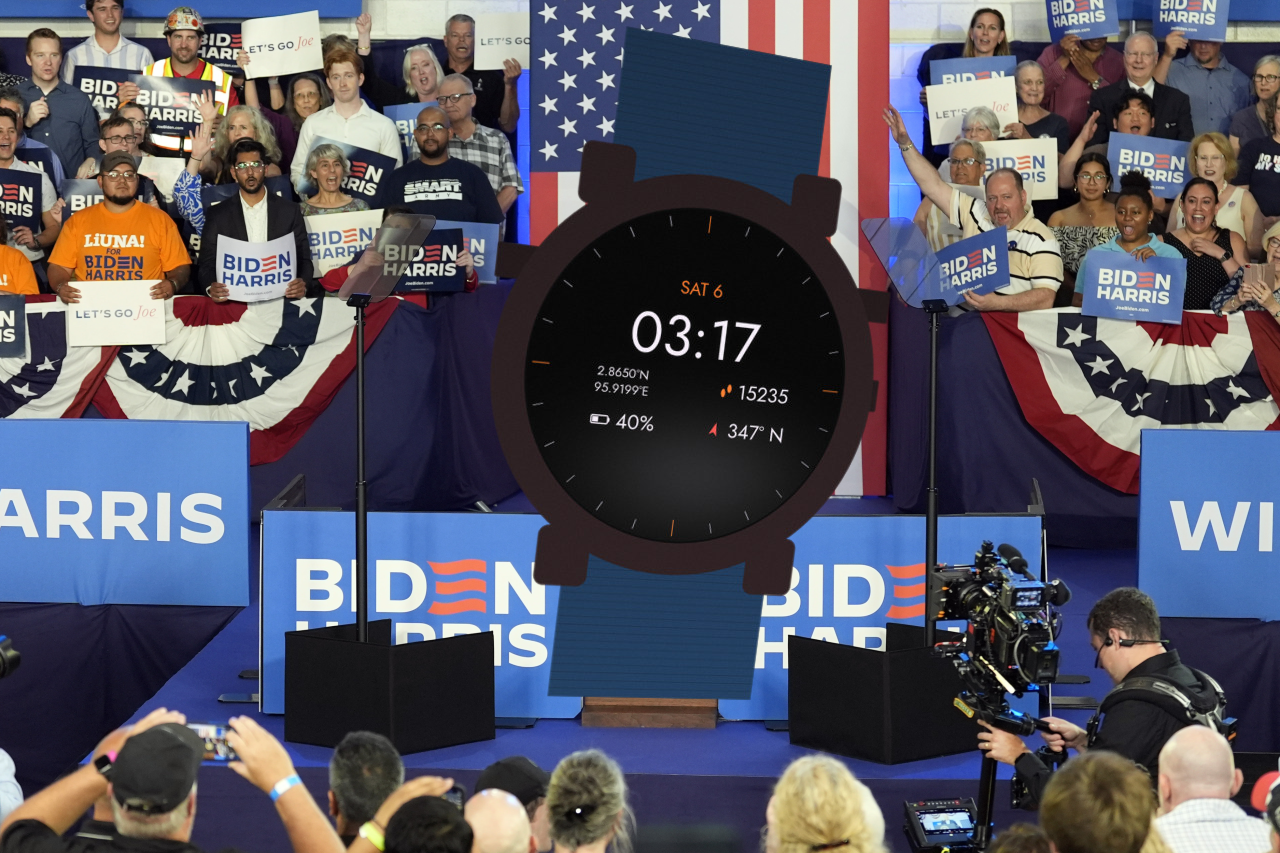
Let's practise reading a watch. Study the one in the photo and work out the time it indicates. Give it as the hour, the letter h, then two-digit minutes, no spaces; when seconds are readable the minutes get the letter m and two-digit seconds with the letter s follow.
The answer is 3h17
